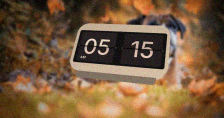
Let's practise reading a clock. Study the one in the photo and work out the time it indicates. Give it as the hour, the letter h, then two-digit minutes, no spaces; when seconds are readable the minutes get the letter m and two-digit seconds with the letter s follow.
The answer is 5h15
